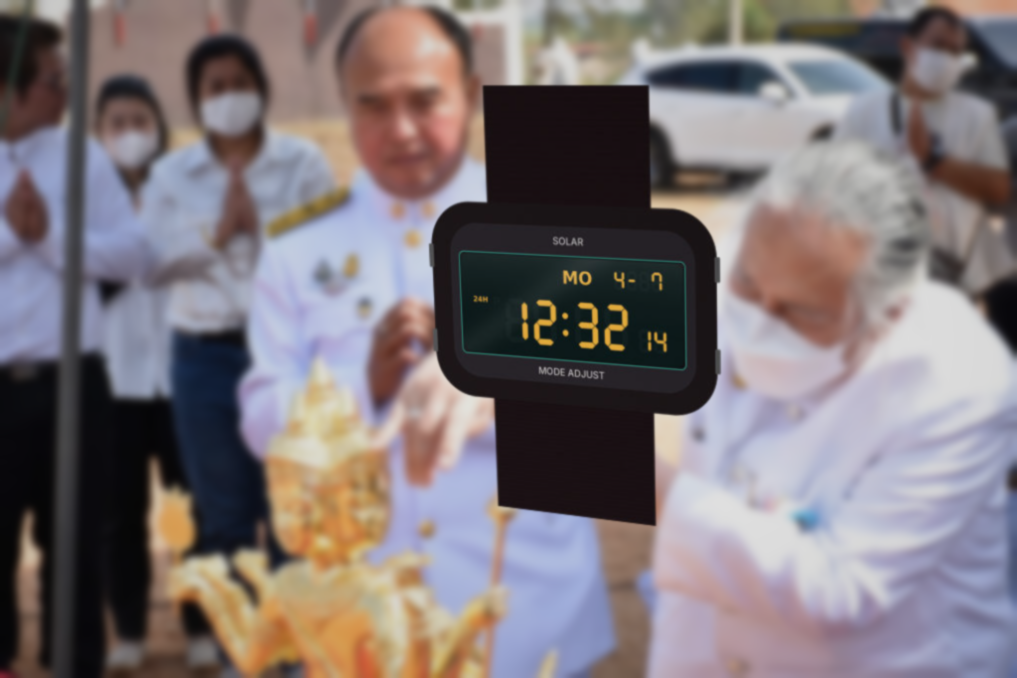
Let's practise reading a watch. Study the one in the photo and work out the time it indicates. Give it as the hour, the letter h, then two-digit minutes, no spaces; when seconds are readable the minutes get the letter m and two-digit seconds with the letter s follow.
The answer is 12h32m14s
